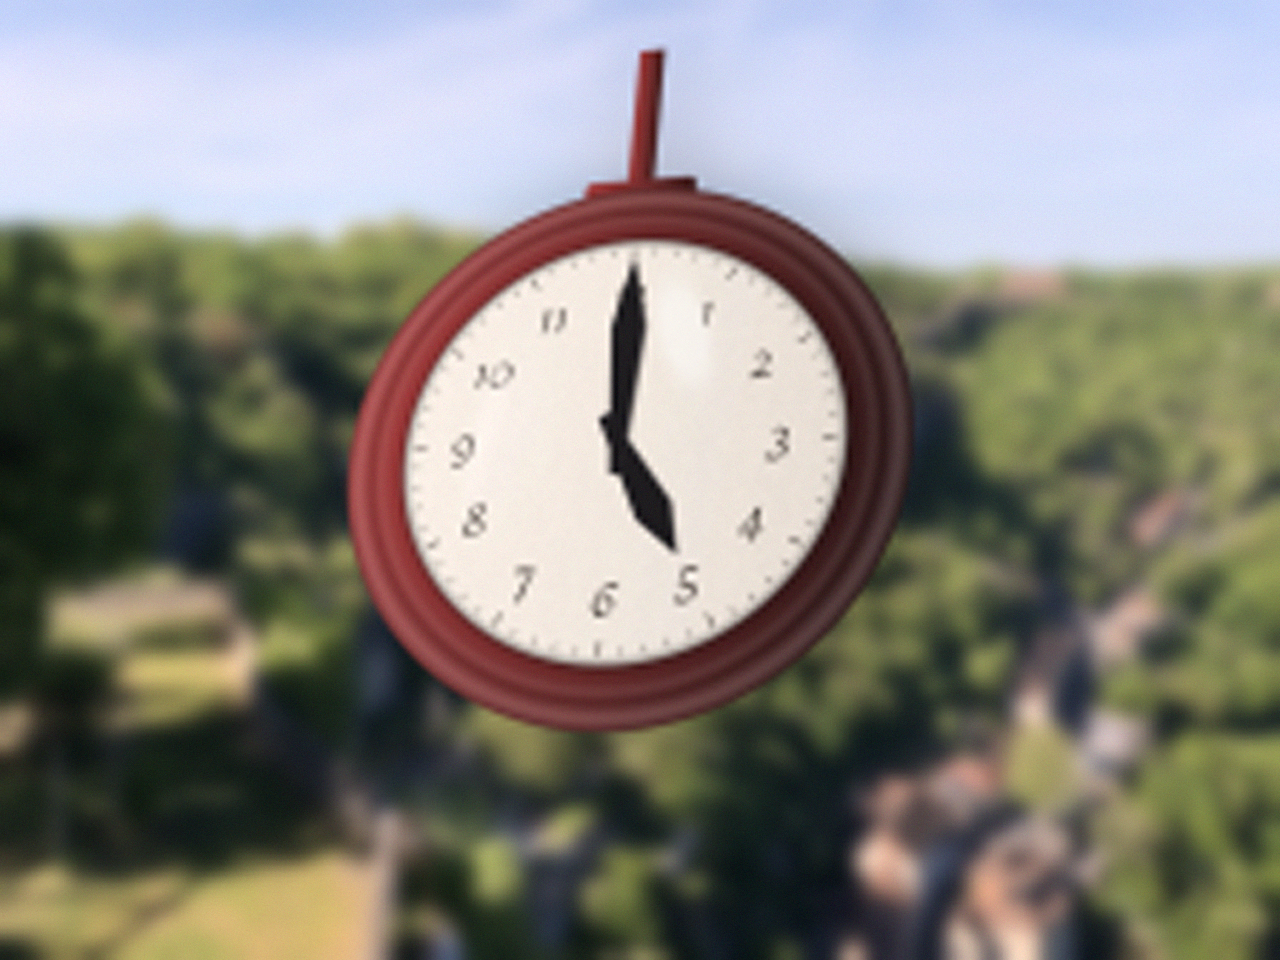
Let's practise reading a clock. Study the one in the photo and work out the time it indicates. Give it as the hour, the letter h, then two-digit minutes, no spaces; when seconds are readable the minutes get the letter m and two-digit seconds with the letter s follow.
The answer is 5h00
